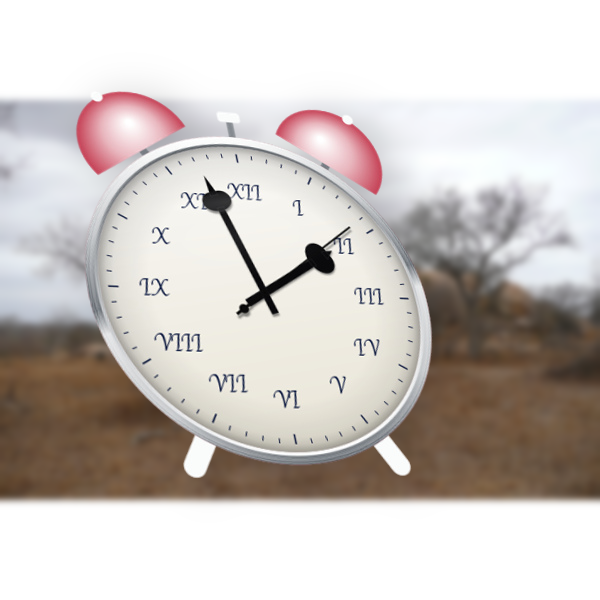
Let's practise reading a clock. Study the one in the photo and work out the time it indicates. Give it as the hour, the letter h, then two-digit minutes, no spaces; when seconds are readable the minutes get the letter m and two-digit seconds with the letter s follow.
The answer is 1h57m09s
